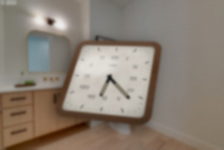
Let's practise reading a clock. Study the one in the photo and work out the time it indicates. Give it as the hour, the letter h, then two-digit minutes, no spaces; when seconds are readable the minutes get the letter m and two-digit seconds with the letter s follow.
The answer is 6h22
